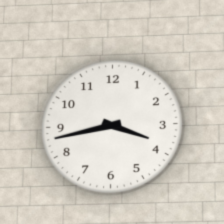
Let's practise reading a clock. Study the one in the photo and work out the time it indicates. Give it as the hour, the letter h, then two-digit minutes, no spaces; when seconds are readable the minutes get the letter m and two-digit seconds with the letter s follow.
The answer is 3h43
